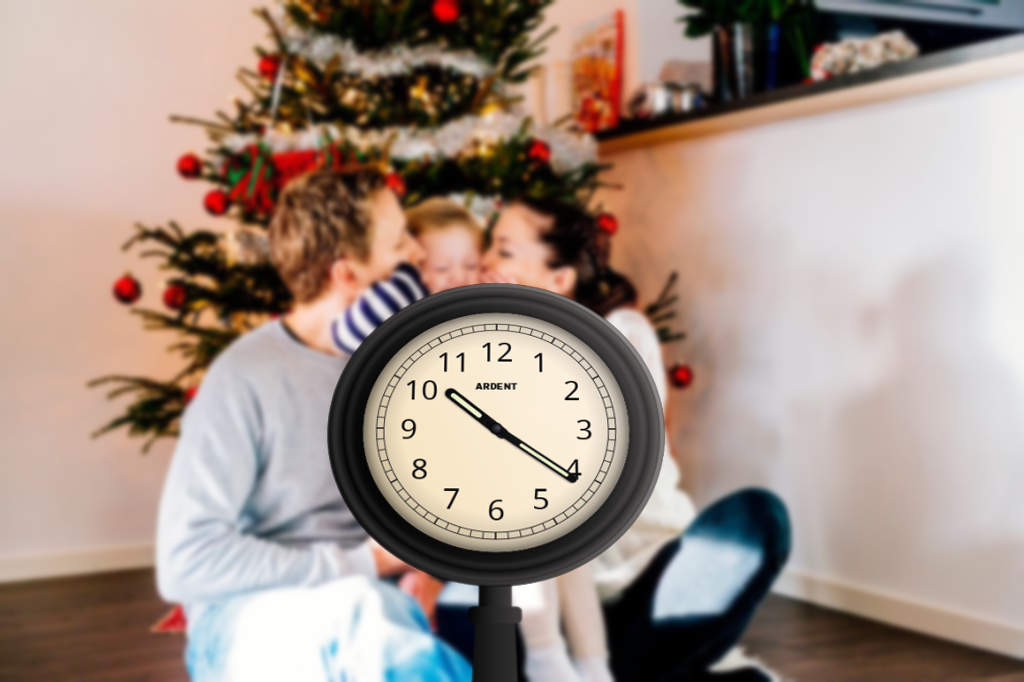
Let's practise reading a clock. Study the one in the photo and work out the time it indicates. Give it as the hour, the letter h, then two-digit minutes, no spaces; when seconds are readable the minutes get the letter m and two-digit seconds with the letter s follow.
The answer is 10h21
